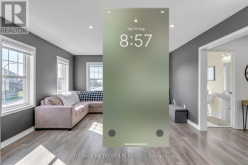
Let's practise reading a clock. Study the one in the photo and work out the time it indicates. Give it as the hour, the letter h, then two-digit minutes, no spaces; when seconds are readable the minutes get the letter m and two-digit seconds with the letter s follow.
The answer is 8h57
